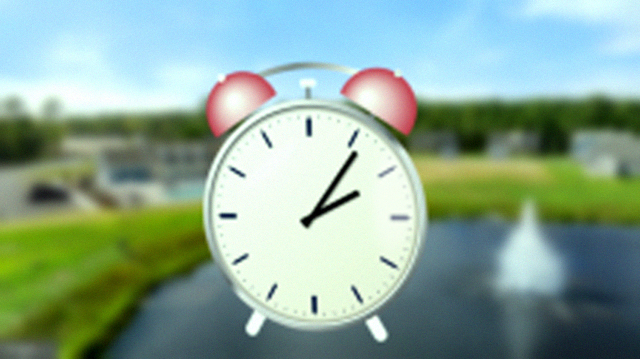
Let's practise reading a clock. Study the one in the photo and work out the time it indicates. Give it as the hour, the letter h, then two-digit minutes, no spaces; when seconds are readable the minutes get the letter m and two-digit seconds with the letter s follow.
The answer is 2h06
